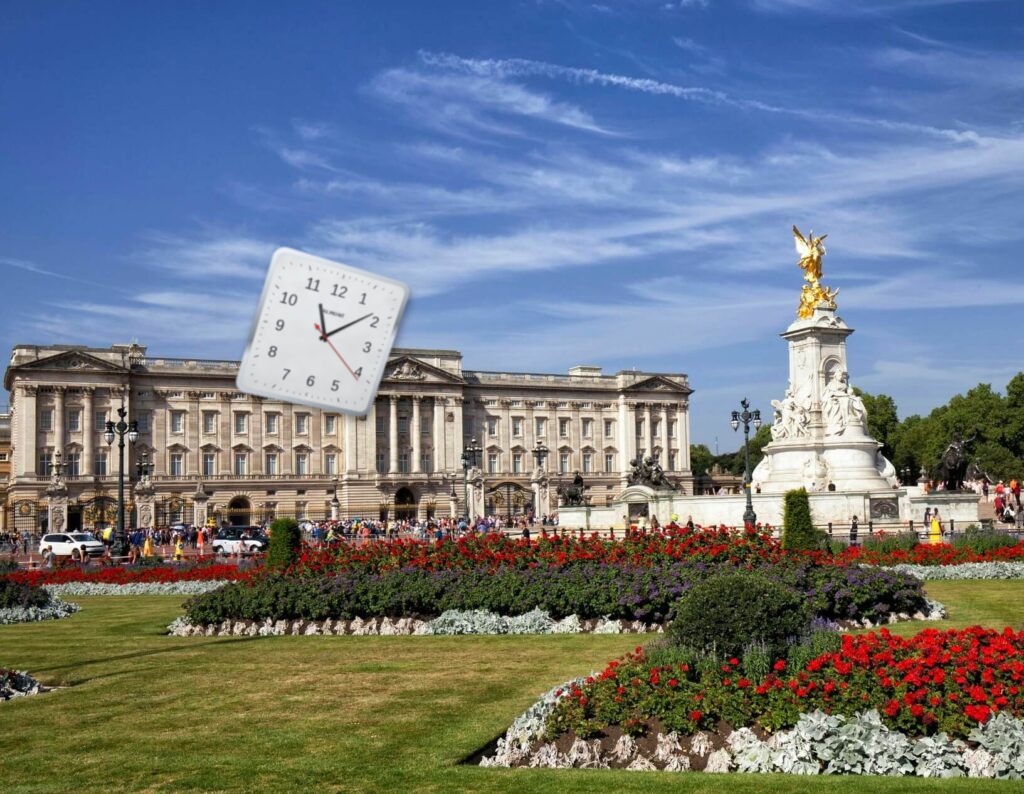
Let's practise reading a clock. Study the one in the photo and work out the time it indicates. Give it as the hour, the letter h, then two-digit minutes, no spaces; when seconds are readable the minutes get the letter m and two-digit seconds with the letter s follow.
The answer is 11h08m21s
